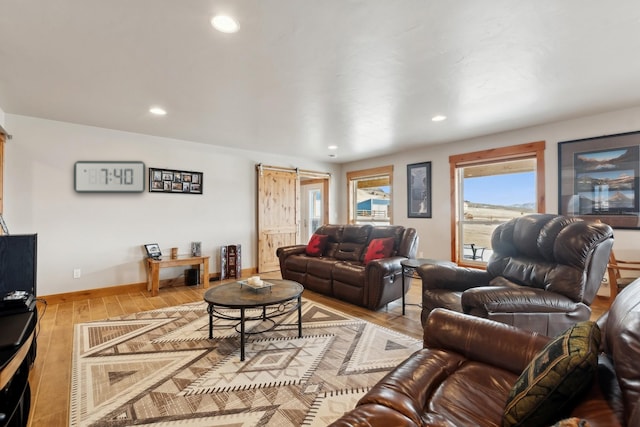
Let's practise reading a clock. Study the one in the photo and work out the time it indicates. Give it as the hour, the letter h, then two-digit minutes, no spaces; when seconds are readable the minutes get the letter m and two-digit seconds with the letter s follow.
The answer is 7h40
